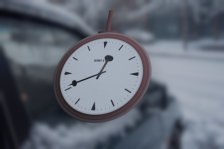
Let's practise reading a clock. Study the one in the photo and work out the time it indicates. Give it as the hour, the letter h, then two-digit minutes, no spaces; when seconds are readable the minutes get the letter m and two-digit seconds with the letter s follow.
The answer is 12h41
